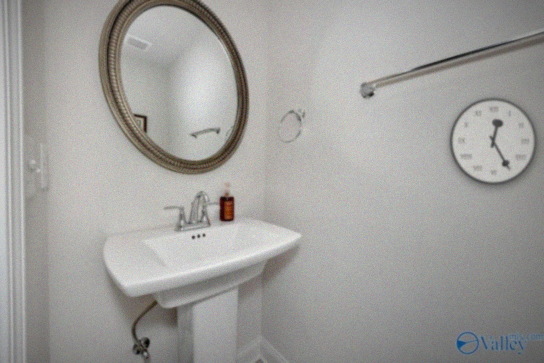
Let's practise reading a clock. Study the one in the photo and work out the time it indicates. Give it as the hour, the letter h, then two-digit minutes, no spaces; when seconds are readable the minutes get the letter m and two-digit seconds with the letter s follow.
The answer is 12h25
